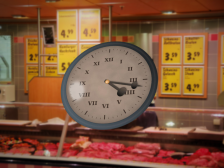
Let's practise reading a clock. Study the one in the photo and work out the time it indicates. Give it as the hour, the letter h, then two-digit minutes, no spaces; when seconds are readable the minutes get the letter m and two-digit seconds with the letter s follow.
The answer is 4h17
